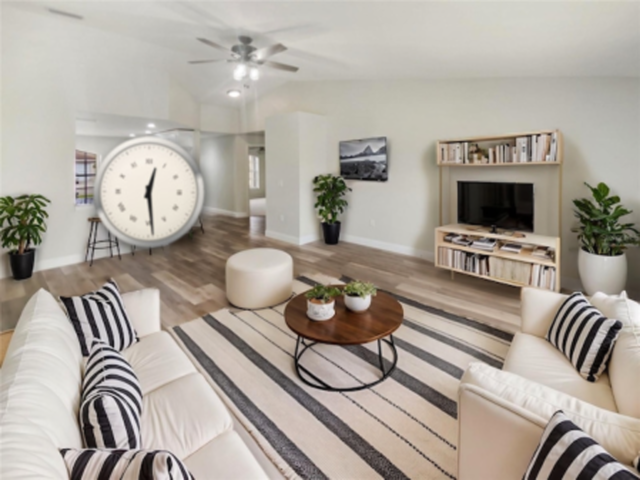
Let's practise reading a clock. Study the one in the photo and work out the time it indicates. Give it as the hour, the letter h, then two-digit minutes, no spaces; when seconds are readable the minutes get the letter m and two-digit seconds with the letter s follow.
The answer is 12h29
